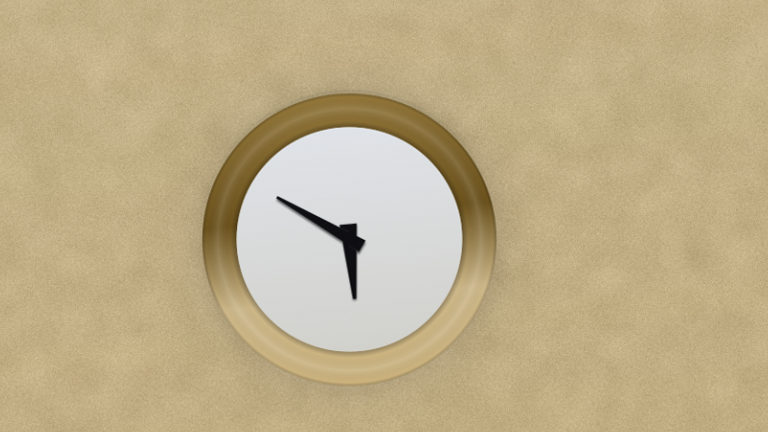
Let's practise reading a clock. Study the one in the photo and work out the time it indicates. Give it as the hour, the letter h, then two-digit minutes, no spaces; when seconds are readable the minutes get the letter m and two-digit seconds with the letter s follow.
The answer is 5h50
